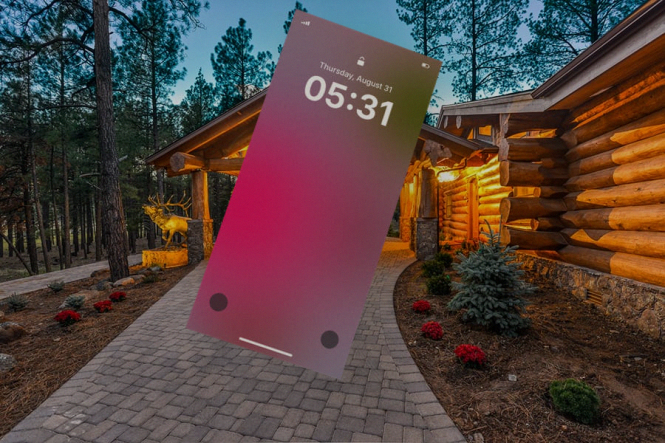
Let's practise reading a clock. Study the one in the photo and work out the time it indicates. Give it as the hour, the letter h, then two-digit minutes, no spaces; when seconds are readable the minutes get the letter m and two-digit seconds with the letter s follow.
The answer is 5h31
